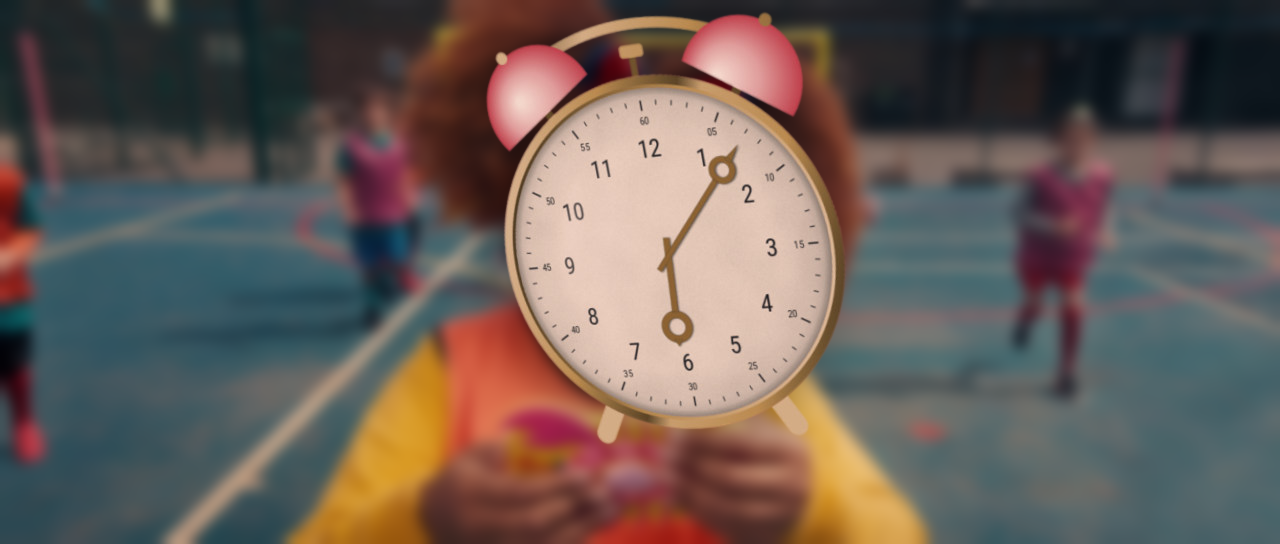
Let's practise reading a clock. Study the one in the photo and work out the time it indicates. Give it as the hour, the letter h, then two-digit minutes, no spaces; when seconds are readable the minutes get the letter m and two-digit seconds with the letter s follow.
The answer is 6h07
